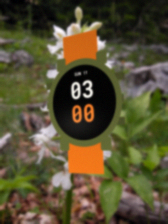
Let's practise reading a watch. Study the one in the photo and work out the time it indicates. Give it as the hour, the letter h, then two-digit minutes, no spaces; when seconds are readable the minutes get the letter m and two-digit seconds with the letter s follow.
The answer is 3h00
